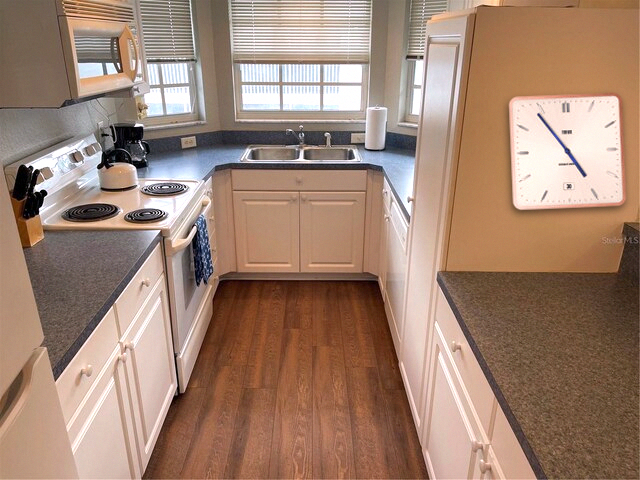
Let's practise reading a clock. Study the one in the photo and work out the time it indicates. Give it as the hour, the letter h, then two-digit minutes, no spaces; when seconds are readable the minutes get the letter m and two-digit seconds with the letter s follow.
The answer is 4h54
